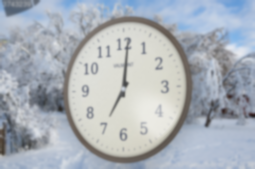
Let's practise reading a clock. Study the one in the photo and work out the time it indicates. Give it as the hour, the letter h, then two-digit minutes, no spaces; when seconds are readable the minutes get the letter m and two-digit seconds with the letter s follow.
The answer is 7h01
